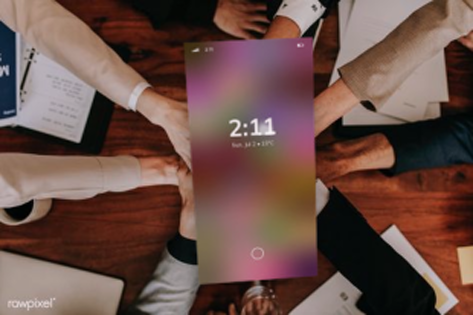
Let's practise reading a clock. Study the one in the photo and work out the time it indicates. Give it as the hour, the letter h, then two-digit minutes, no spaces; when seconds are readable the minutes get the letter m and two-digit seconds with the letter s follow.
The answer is 2h11
